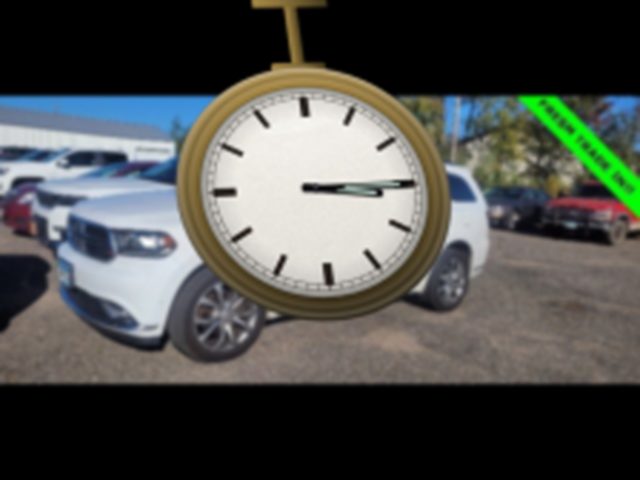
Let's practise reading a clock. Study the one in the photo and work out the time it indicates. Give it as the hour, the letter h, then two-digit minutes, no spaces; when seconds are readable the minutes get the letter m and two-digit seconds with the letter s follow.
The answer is 3h15
